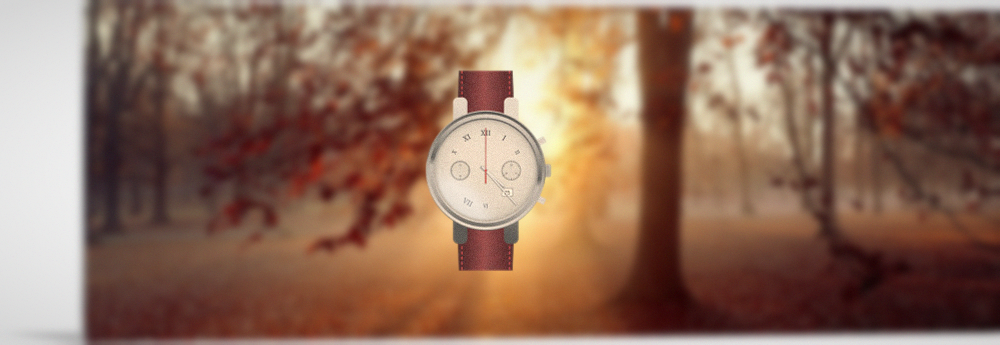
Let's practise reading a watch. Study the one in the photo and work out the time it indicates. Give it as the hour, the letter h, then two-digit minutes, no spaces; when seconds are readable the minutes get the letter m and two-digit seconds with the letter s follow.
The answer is 4h23
